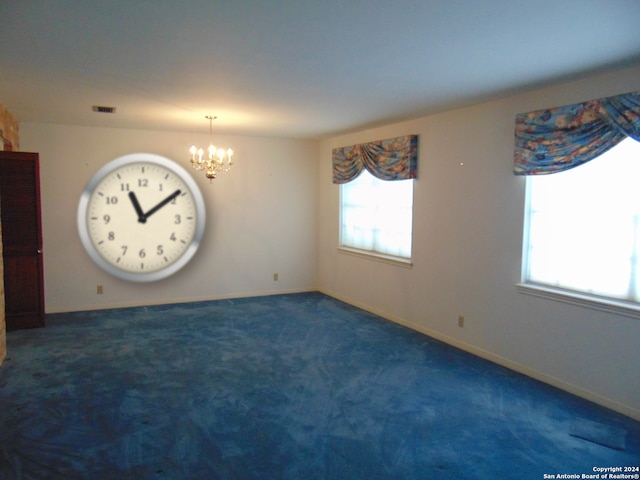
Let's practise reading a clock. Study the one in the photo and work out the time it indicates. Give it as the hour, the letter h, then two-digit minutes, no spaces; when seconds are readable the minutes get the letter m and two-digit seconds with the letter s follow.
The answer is 11h09
